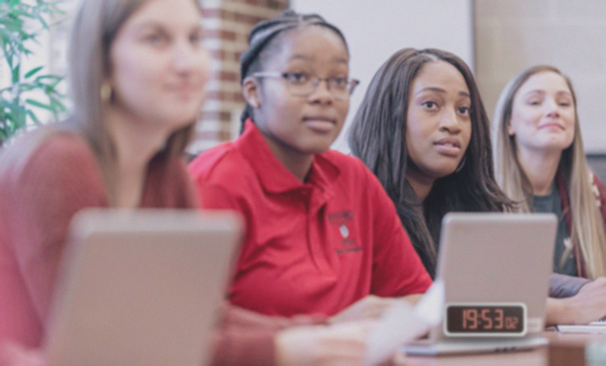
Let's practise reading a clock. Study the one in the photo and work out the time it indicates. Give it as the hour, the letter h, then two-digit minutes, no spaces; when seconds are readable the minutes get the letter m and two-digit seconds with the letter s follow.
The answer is 19h53
